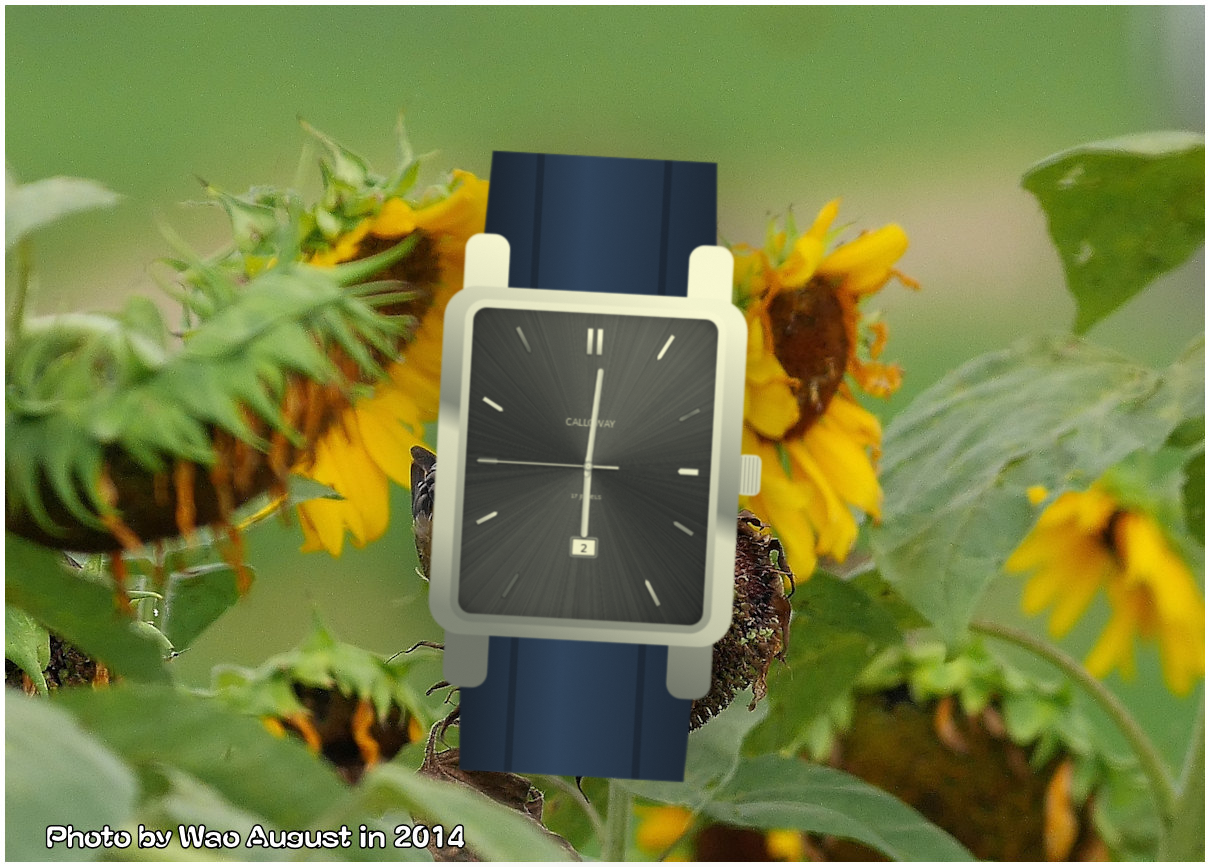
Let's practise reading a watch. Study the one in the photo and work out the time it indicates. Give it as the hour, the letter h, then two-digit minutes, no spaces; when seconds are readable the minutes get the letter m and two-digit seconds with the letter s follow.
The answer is 6h00m45s
